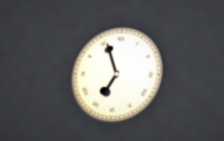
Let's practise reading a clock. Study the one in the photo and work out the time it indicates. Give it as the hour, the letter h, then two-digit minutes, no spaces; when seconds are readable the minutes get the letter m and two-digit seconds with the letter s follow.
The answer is 6h56
